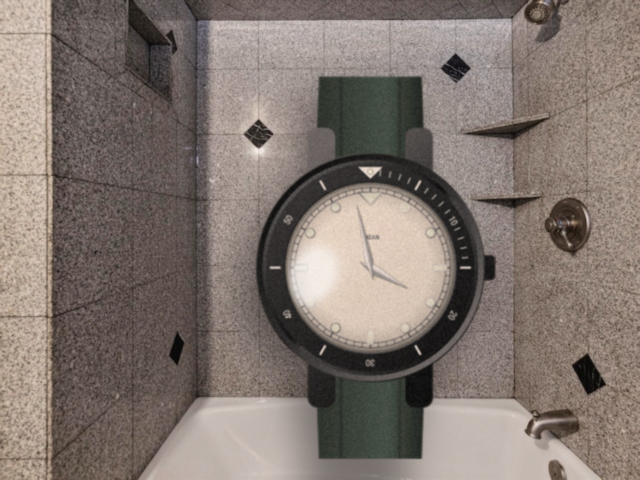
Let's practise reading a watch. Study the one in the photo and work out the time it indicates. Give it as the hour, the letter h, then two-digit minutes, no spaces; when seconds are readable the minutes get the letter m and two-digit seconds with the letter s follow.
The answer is 3h58
